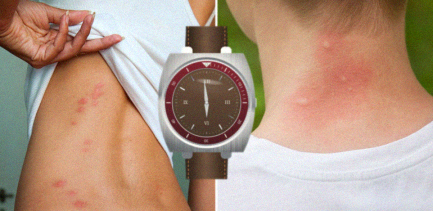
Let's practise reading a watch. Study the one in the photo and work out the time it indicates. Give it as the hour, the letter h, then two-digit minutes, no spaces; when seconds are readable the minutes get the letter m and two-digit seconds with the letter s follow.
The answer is 5h59
